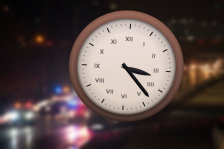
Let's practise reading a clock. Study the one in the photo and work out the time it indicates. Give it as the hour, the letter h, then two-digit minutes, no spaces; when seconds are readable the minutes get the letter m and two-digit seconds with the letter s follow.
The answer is 3h23
